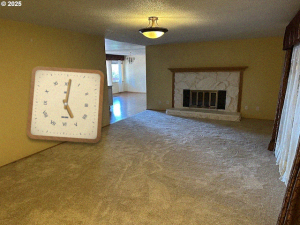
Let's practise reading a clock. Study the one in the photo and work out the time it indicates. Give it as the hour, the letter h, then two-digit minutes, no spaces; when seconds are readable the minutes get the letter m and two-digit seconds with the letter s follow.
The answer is 5h01
